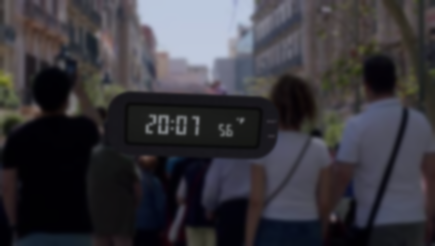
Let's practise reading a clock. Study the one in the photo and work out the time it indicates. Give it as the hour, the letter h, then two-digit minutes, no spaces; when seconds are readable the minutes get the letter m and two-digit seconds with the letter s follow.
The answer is 20h07
